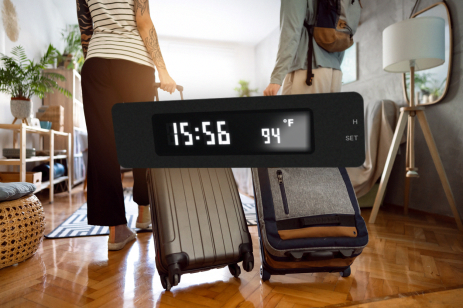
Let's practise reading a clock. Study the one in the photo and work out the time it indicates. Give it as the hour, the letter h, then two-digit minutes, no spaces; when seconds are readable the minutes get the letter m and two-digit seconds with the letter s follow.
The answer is 15h56
